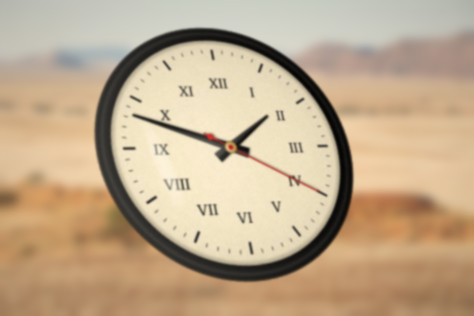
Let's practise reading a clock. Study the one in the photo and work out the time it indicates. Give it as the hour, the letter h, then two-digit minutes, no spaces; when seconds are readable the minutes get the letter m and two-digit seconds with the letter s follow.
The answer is 1h48m20s
